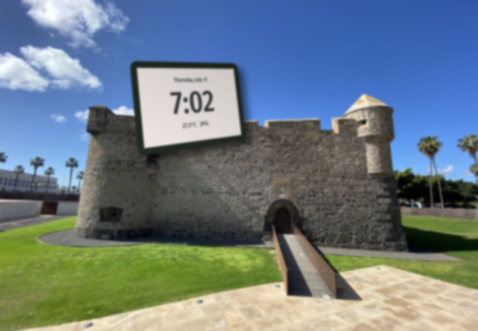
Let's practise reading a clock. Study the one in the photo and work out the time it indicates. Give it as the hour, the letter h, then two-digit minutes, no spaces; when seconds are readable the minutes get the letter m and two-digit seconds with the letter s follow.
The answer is 7h02
